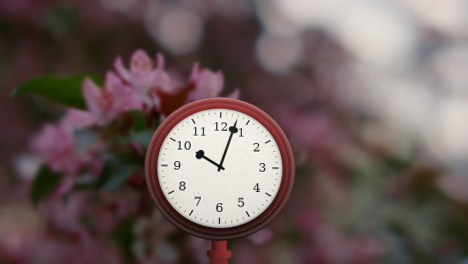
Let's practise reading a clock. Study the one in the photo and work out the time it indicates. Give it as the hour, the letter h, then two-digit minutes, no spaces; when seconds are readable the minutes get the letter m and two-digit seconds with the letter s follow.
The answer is 10h03
